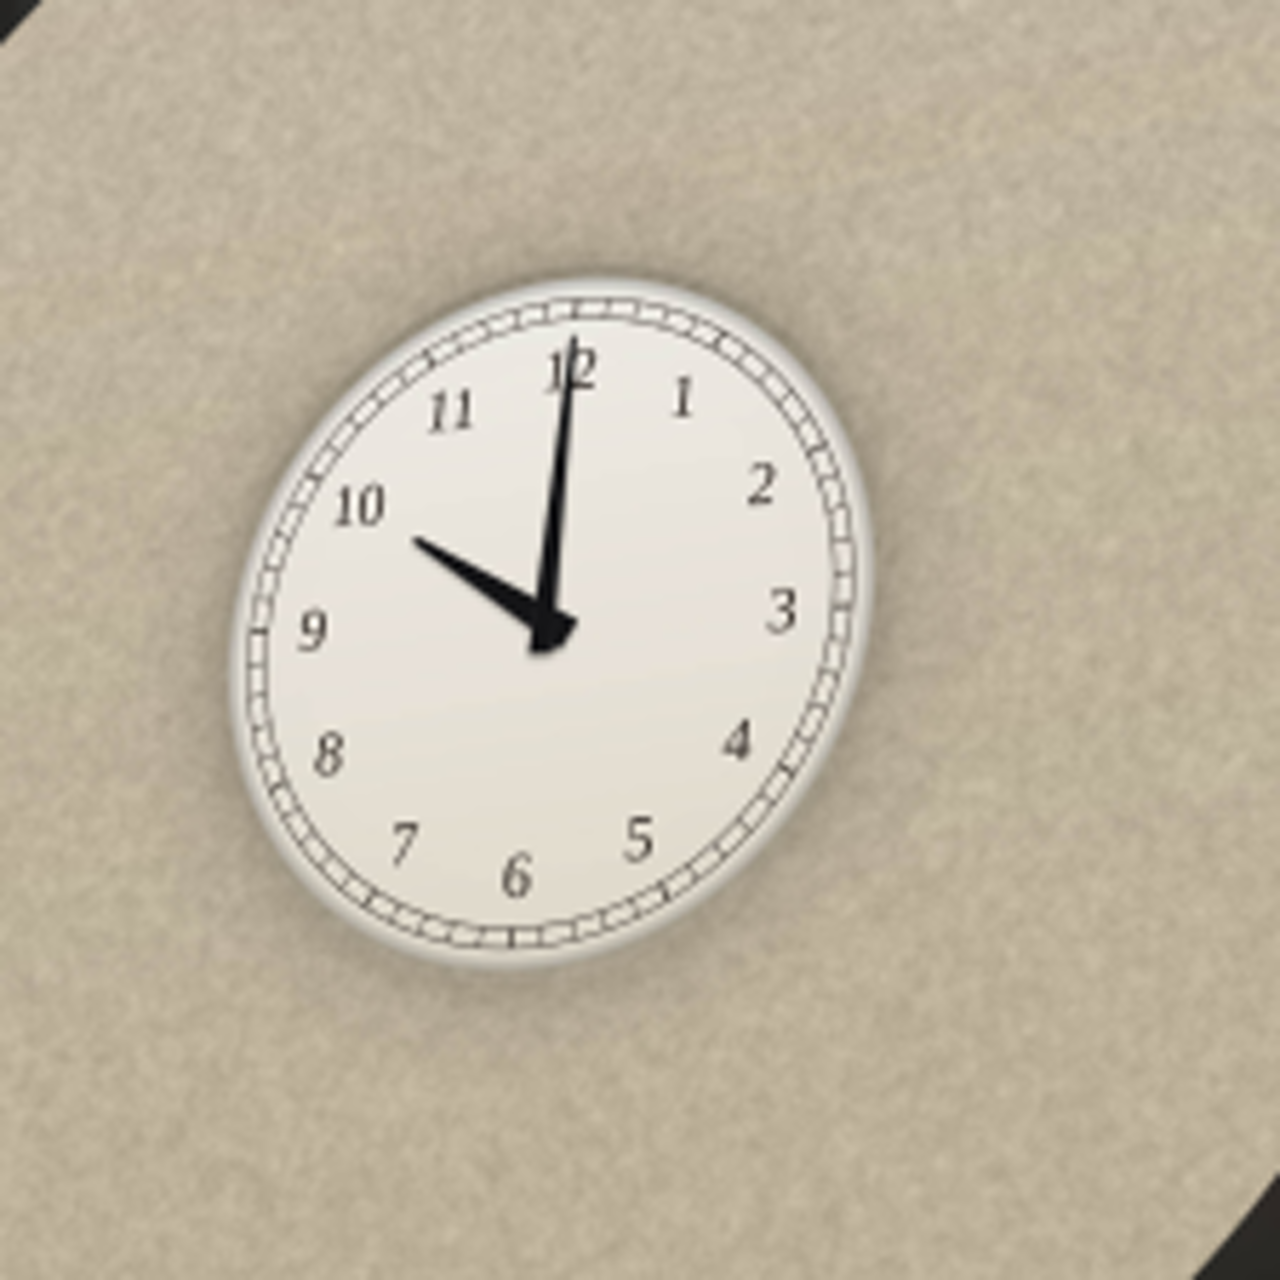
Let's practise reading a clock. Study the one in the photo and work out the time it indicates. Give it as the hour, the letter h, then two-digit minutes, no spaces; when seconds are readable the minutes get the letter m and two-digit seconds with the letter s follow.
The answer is 10h00
